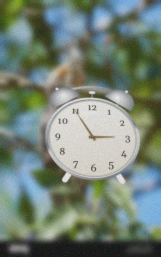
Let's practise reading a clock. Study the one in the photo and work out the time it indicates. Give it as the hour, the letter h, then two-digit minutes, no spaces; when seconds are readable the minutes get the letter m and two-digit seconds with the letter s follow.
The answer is 2h55
